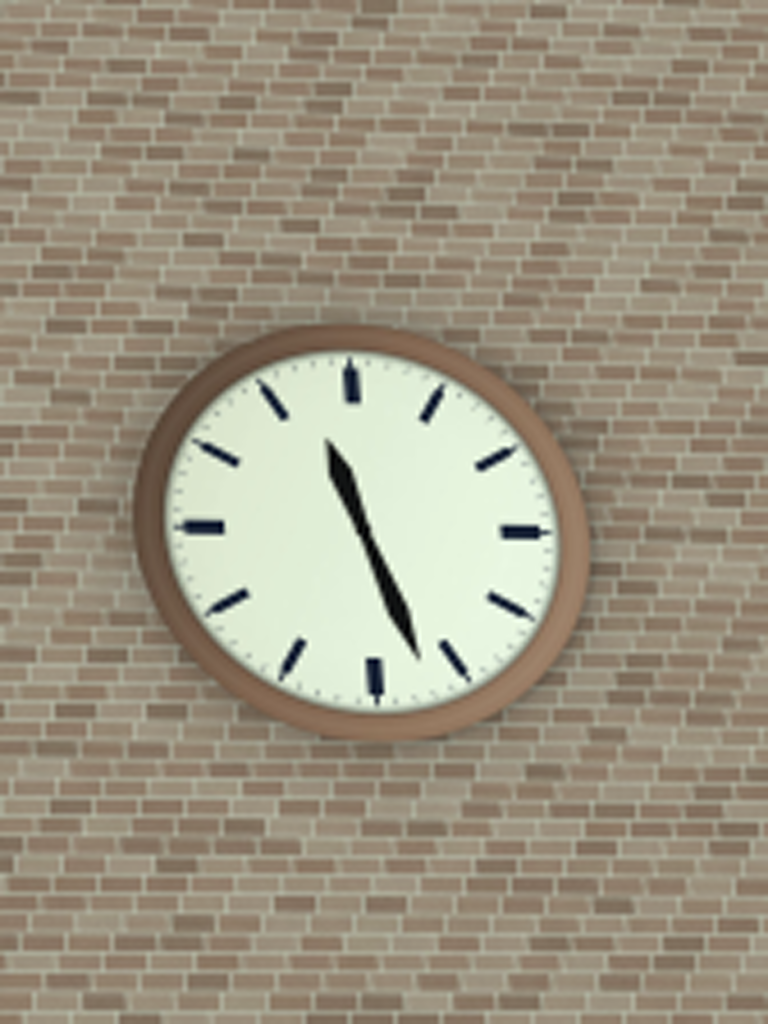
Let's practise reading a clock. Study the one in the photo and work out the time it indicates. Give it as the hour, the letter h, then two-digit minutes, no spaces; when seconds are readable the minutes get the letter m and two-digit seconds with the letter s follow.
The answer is 11h27
